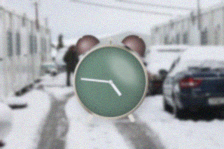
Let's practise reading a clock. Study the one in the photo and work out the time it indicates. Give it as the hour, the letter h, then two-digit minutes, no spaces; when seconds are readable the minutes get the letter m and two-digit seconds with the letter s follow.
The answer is 4h46
